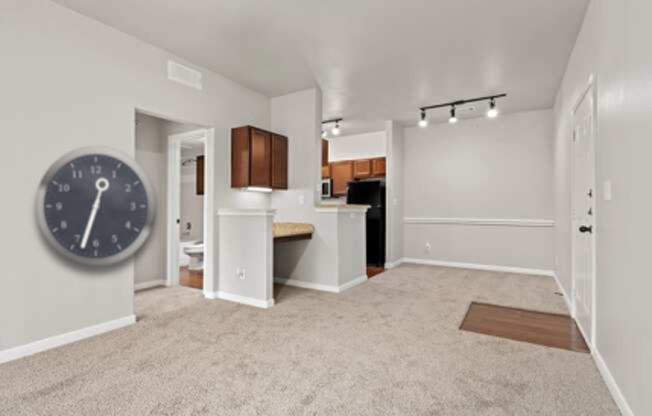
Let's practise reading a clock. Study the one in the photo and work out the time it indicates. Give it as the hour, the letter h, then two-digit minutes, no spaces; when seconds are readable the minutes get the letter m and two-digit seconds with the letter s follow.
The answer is 12h33
